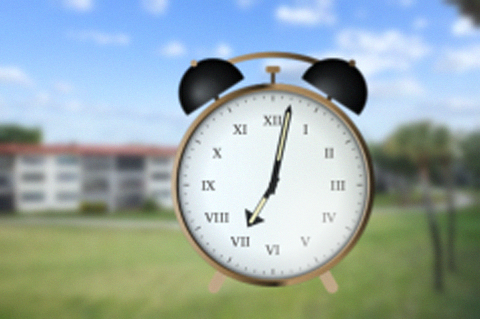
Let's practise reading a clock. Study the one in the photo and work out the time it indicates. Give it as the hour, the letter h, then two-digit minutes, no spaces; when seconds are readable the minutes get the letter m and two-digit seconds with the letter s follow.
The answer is 7h02
